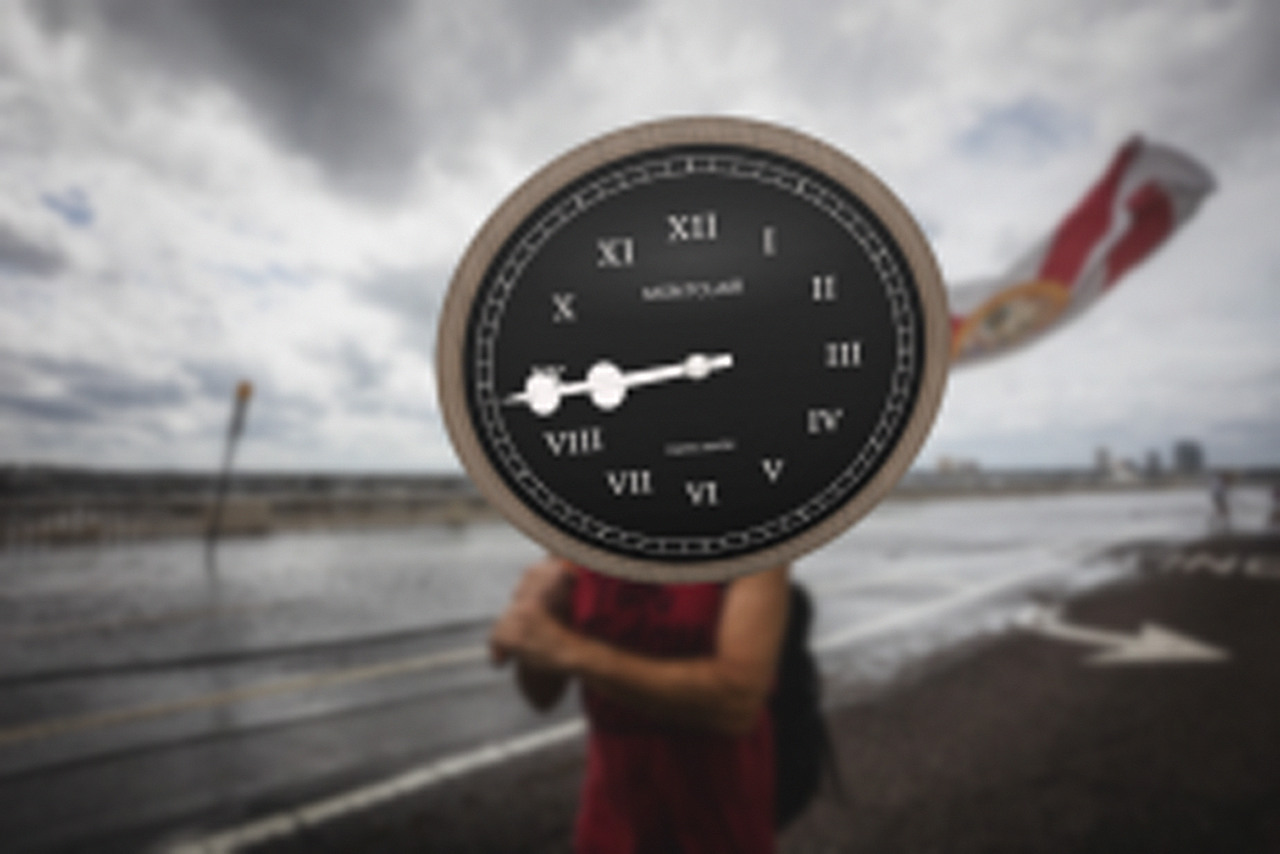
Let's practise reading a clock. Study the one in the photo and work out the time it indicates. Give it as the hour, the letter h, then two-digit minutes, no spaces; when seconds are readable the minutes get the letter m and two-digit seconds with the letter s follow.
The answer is 8h44
